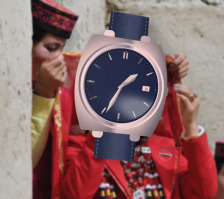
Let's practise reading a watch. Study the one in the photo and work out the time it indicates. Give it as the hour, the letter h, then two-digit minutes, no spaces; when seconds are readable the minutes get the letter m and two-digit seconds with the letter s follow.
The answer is 1h34
